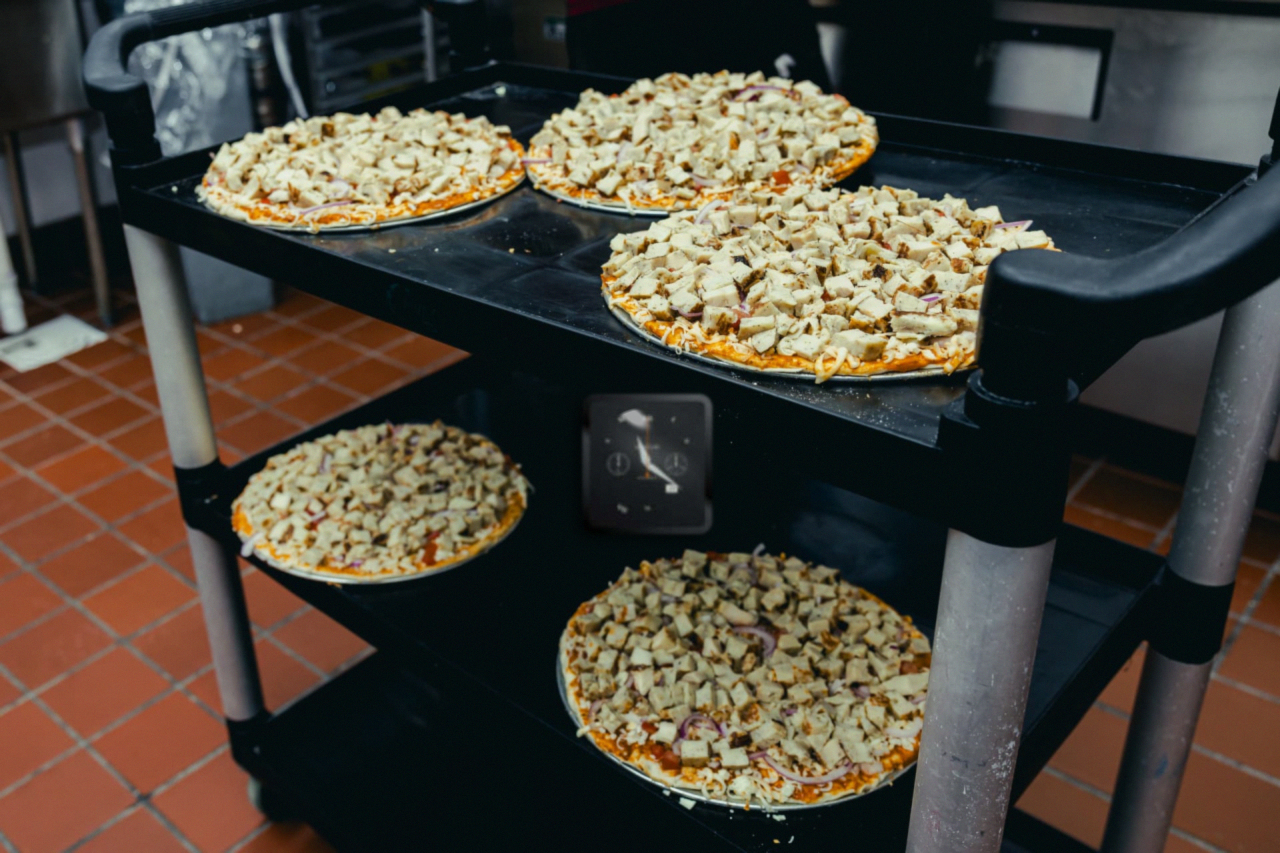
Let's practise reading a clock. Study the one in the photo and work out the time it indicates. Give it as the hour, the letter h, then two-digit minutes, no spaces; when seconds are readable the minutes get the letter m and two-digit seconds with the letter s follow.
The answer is 11h21
